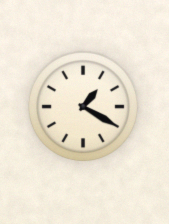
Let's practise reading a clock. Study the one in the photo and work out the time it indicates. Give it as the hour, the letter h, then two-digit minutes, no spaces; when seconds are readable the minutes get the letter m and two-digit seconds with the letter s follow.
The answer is 1h20
